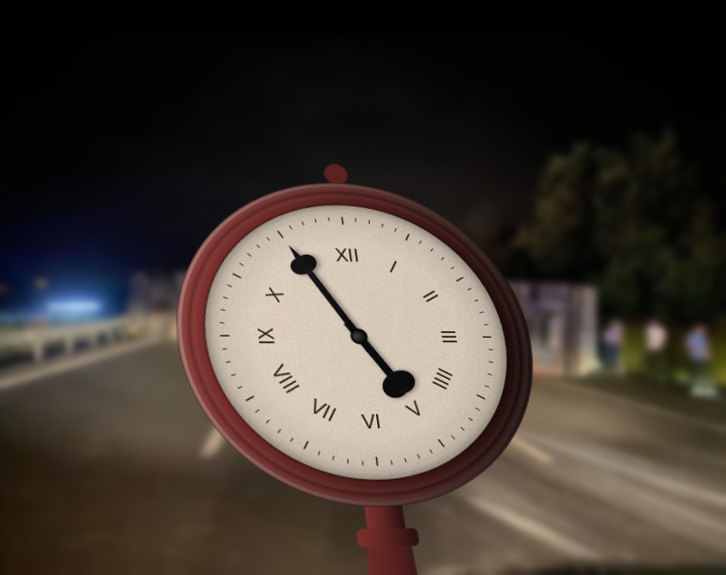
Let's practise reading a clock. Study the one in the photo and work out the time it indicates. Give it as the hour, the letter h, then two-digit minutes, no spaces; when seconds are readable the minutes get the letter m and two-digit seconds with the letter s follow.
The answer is 4h55
